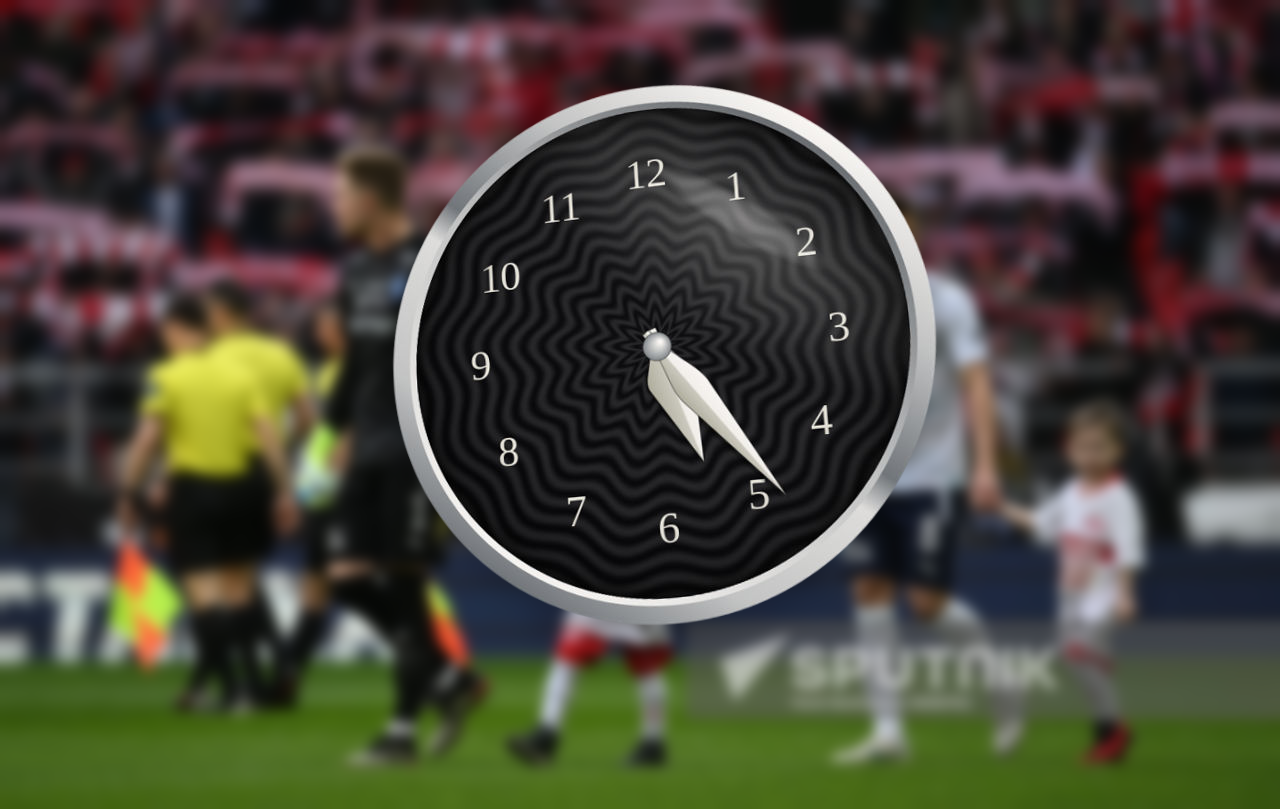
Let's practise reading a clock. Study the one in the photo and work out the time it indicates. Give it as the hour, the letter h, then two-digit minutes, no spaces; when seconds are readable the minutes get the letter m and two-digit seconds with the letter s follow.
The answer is 5h24
